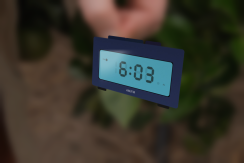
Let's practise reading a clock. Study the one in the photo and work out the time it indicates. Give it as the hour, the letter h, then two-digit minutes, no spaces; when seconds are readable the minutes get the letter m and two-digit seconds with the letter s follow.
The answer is 6h03
